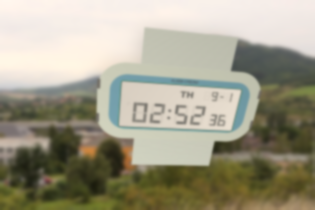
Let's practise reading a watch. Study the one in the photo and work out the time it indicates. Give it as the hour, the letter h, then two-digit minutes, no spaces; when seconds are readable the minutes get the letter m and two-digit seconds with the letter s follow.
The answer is 2h52m36s
